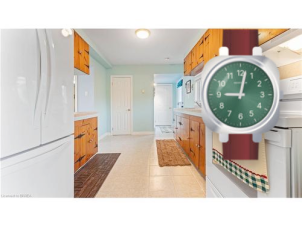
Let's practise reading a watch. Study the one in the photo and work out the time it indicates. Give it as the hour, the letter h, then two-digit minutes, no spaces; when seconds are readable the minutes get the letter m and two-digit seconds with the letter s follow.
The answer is 9h02
